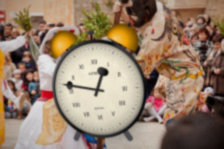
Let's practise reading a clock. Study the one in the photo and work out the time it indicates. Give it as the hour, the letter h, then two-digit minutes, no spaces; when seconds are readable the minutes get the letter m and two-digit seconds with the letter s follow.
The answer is 12h47
